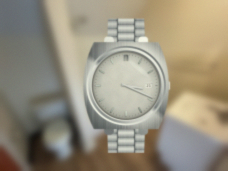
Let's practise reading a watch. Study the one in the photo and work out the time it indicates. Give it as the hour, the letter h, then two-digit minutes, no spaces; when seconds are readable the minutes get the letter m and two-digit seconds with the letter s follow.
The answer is 3h19
